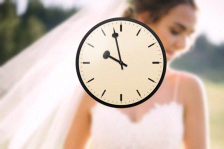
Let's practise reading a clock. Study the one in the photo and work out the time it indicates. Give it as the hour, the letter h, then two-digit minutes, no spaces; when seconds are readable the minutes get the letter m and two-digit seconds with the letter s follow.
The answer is 9h58
